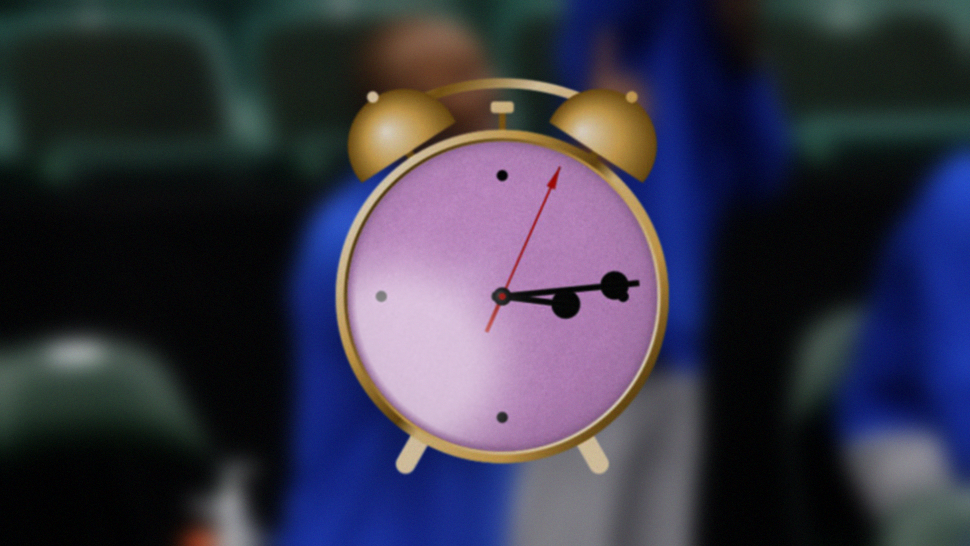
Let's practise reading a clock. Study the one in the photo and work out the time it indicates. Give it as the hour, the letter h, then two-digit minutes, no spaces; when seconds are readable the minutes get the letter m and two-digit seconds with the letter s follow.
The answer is 3h14m04s
